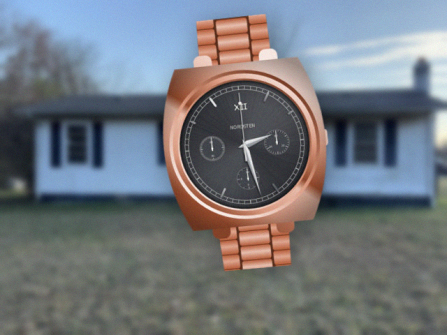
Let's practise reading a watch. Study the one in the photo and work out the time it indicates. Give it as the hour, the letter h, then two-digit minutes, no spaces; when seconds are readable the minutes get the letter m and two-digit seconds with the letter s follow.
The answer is 2h28
